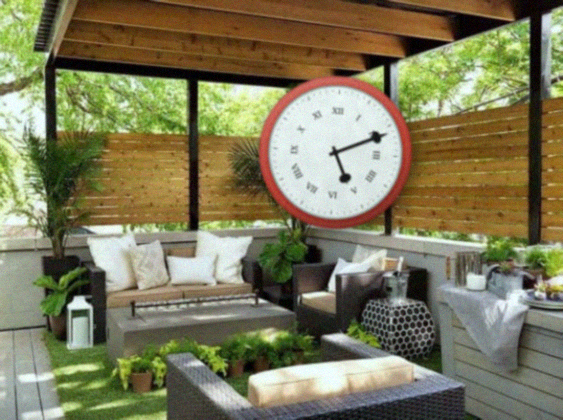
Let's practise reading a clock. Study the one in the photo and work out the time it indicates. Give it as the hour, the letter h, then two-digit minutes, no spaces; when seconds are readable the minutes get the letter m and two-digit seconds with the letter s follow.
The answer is 5h11
